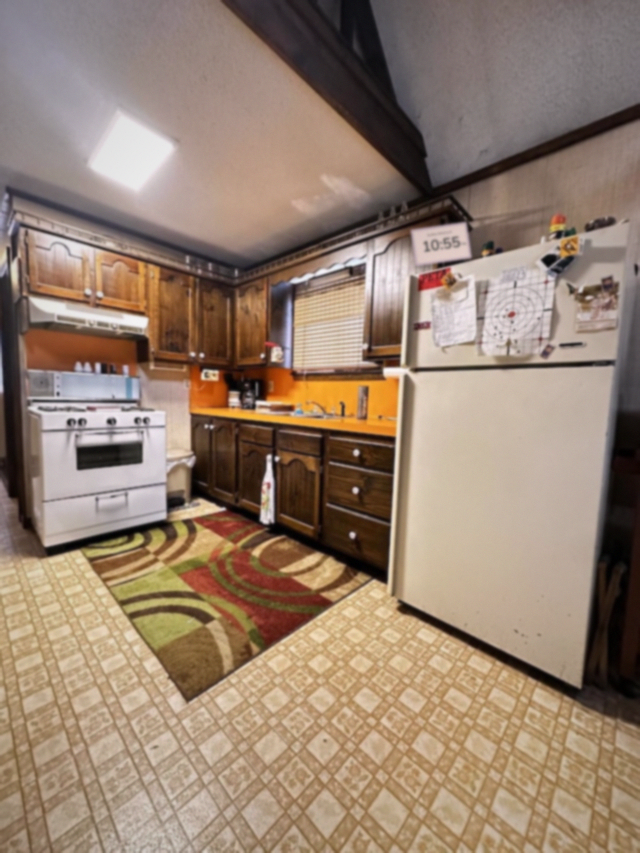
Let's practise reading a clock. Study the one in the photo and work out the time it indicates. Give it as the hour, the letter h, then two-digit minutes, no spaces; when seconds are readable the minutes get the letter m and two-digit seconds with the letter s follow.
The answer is 10h55
